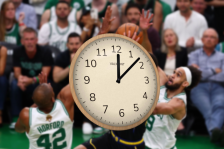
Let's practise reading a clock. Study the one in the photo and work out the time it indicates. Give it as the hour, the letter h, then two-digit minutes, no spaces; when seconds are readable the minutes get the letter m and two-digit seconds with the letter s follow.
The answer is 12h08
